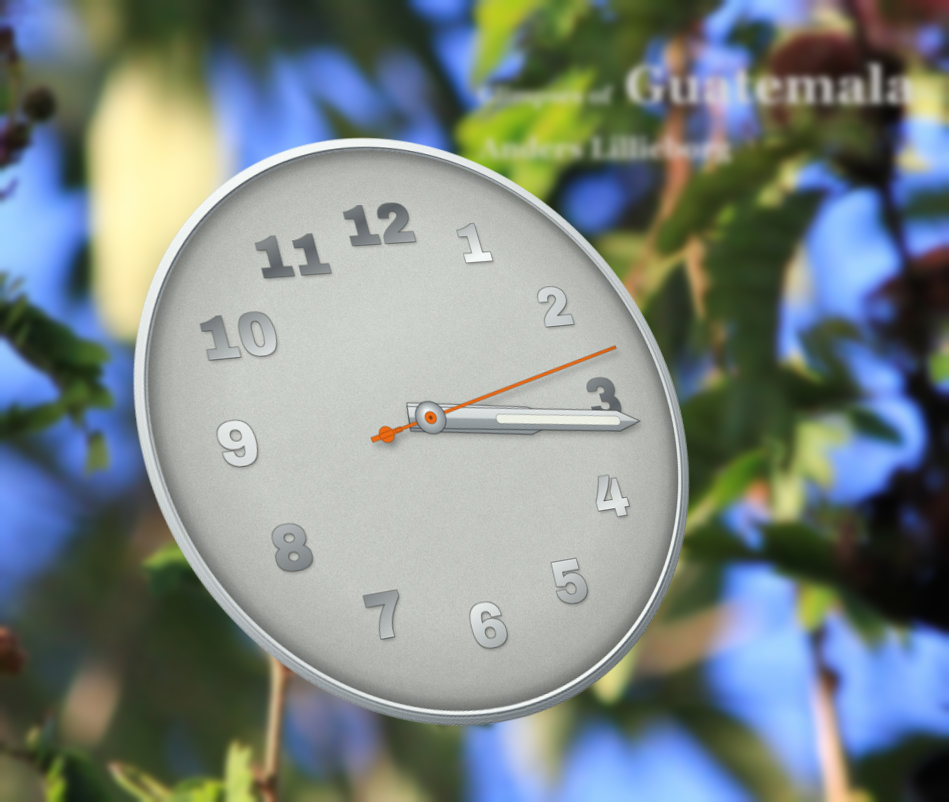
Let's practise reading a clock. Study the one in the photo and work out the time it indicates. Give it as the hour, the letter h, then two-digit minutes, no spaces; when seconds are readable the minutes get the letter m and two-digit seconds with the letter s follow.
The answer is 3h16m13s
